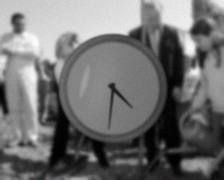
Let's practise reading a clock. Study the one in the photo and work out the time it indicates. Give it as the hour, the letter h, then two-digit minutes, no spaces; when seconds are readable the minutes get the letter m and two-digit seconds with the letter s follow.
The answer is 4h31
